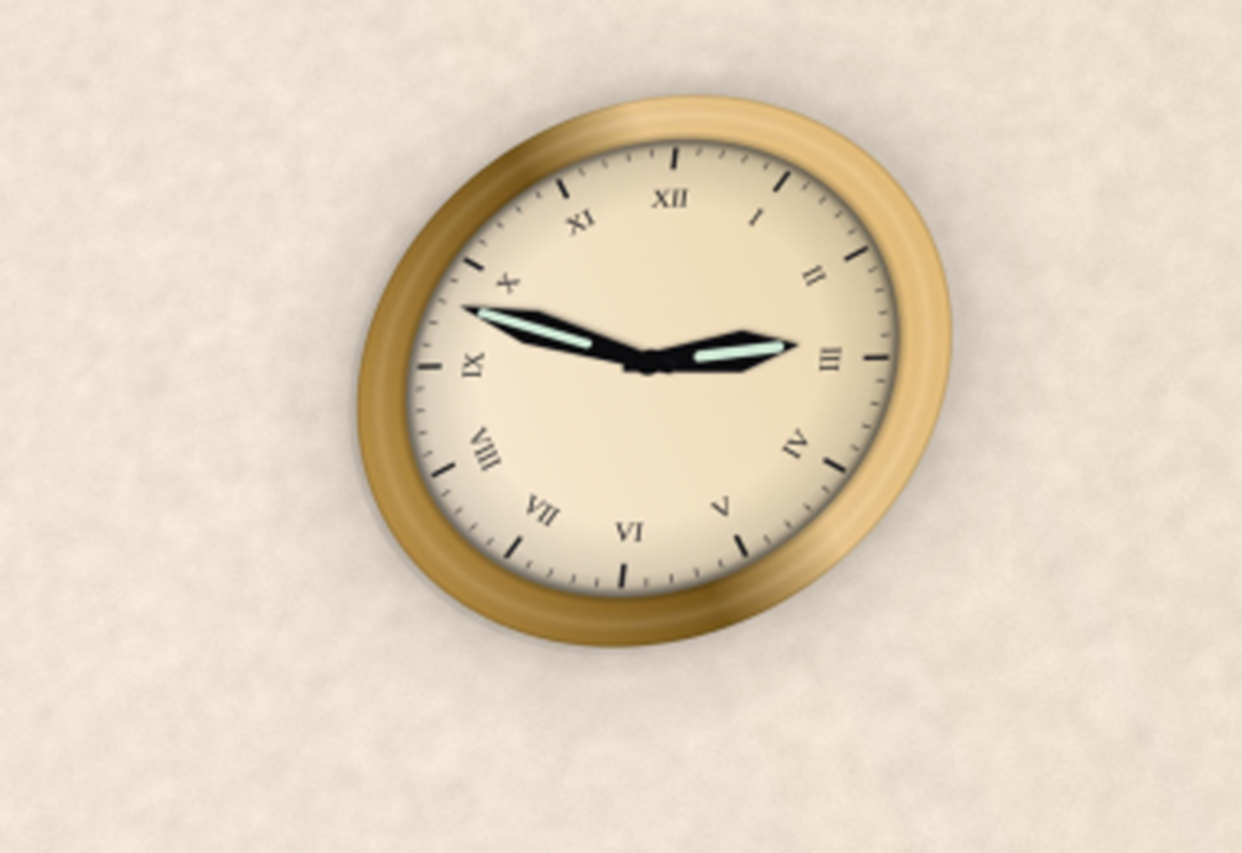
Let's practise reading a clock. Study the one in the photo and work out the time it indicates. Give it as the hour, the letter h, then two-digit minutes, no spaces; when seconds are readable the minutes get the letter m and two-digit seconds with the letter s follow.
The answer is 2h48
